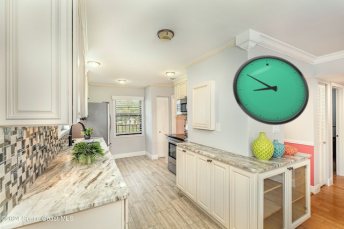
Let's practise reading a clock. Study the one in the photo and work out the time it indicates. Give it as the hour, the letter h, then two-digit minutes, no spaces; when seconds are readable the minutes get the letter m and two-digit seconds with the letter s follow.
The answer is 8h51
